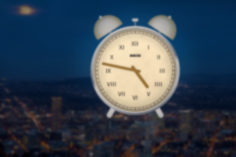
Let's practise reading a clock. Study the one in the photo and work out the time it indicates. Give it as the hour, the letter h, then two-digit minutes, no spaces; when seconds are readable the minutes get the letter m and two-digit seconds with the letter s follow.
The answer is 4h47
